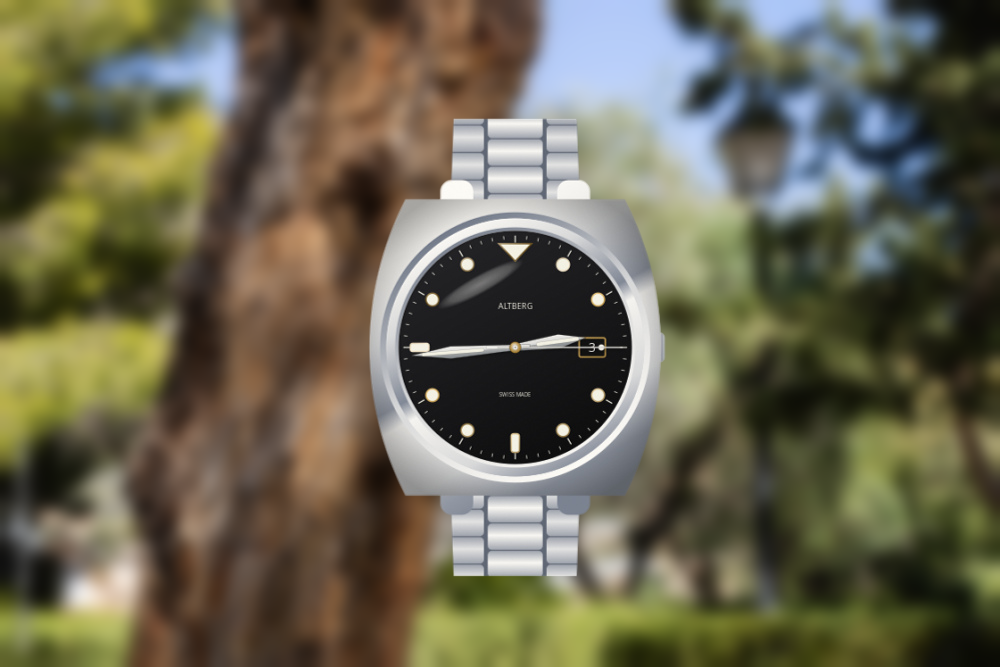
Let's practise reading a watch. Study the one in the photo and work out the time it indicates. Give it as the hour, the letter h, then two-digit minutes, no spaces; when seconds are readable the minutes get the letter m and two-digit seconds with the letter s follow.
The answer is 2h44m15s
